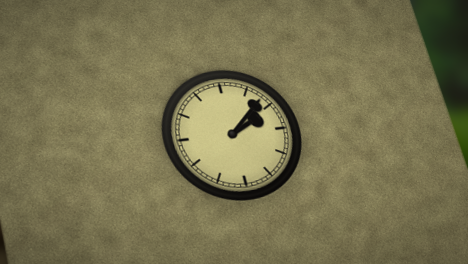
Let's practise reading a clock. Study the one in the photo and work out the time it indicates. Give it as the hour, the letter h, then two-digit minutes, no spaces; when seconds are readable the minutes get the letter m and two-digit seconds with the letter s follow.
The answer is 2h08
